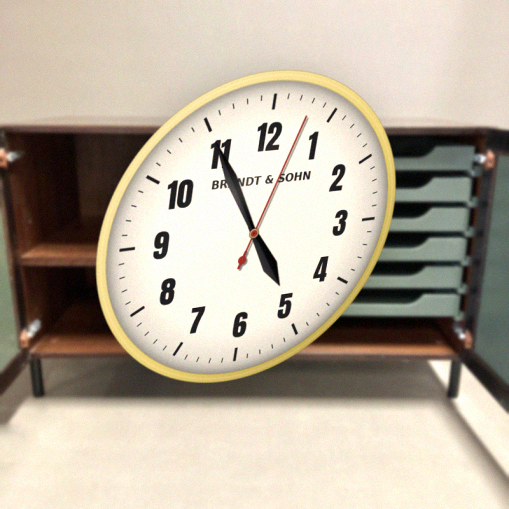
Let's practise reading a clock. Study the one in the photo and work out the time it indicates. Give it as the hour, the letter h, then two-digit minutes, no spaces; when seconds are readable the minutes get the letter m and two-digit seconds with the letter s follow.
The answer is 4h55m03s
